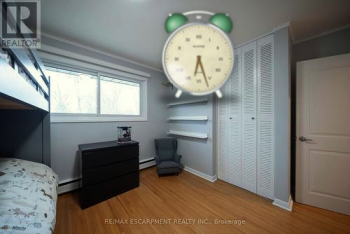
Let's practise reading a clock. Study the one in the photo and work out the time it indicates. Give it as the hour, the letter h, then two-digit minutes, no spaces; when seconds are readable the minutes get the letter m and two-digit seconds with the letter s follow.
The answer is 6h27
